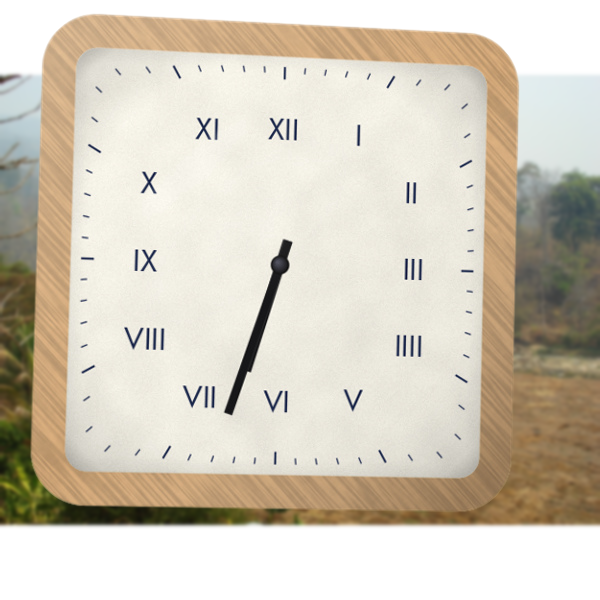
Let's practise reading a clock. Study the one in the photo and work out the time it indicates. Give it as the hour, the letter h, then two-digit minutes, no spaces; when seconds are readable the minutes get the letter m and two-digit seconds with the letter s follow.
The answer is 6h33
